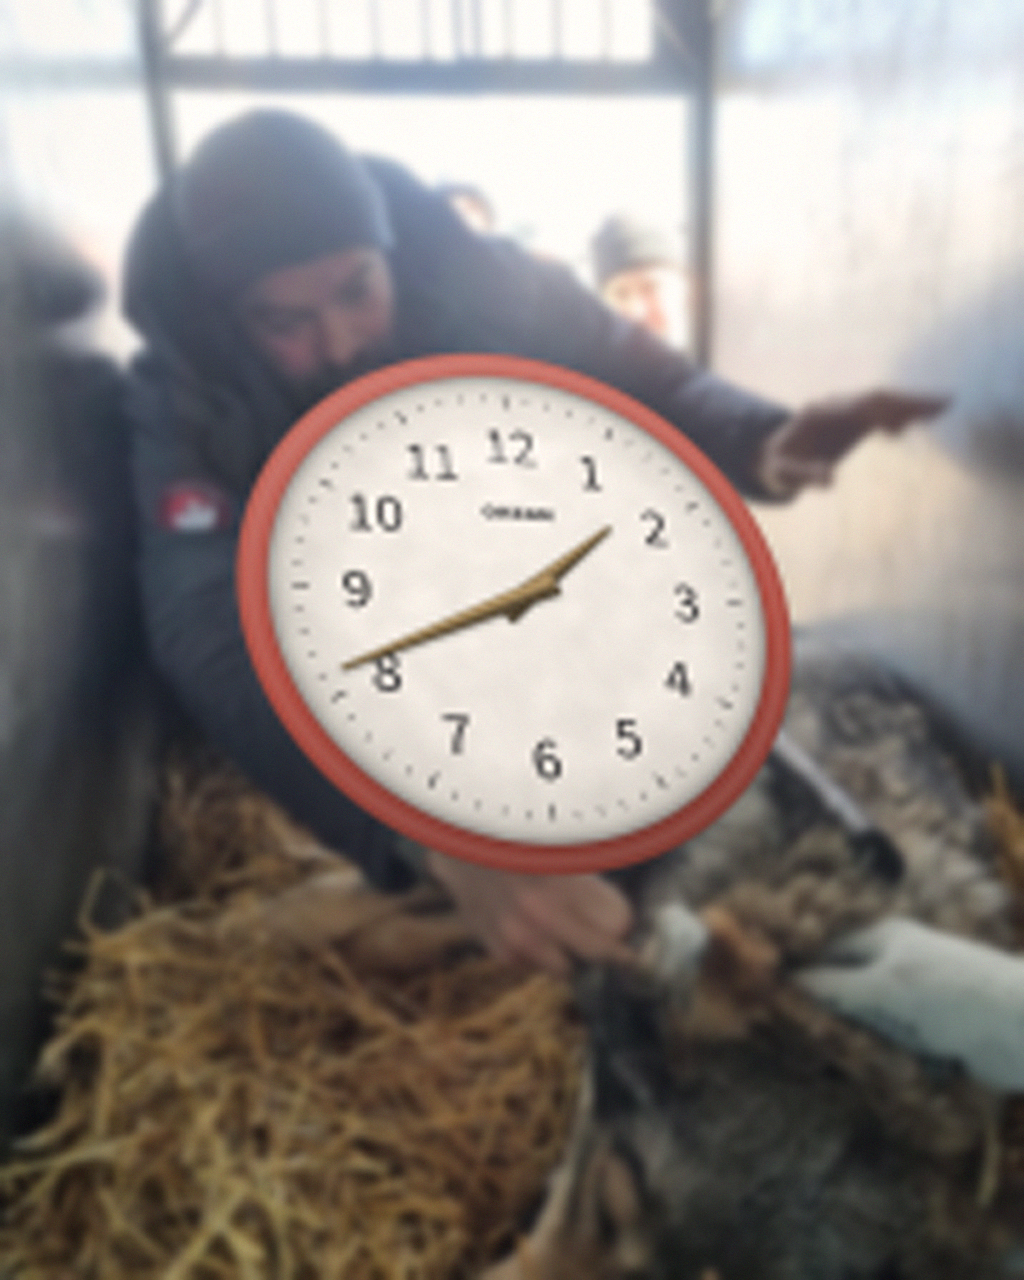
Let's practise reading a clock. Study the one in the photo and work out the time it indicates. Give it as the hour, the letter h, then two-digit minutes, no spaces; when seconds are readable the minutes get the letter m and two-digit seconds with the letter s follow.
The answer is 1h41
